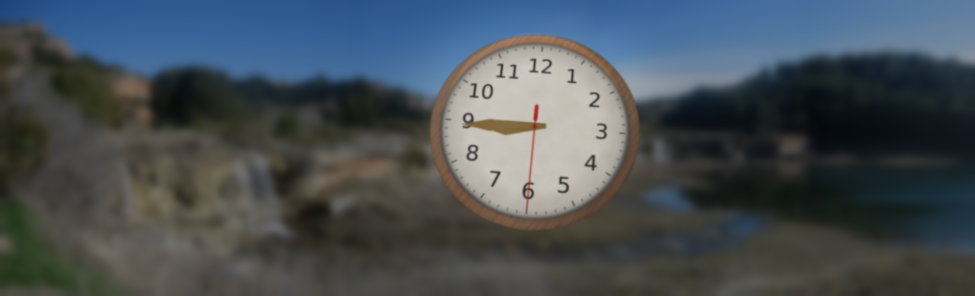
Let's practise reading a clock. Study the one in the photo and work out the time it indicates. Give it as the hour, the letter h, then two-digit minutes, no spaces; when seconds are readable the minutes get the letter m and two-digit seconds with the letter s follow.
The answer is 8h44m30s
